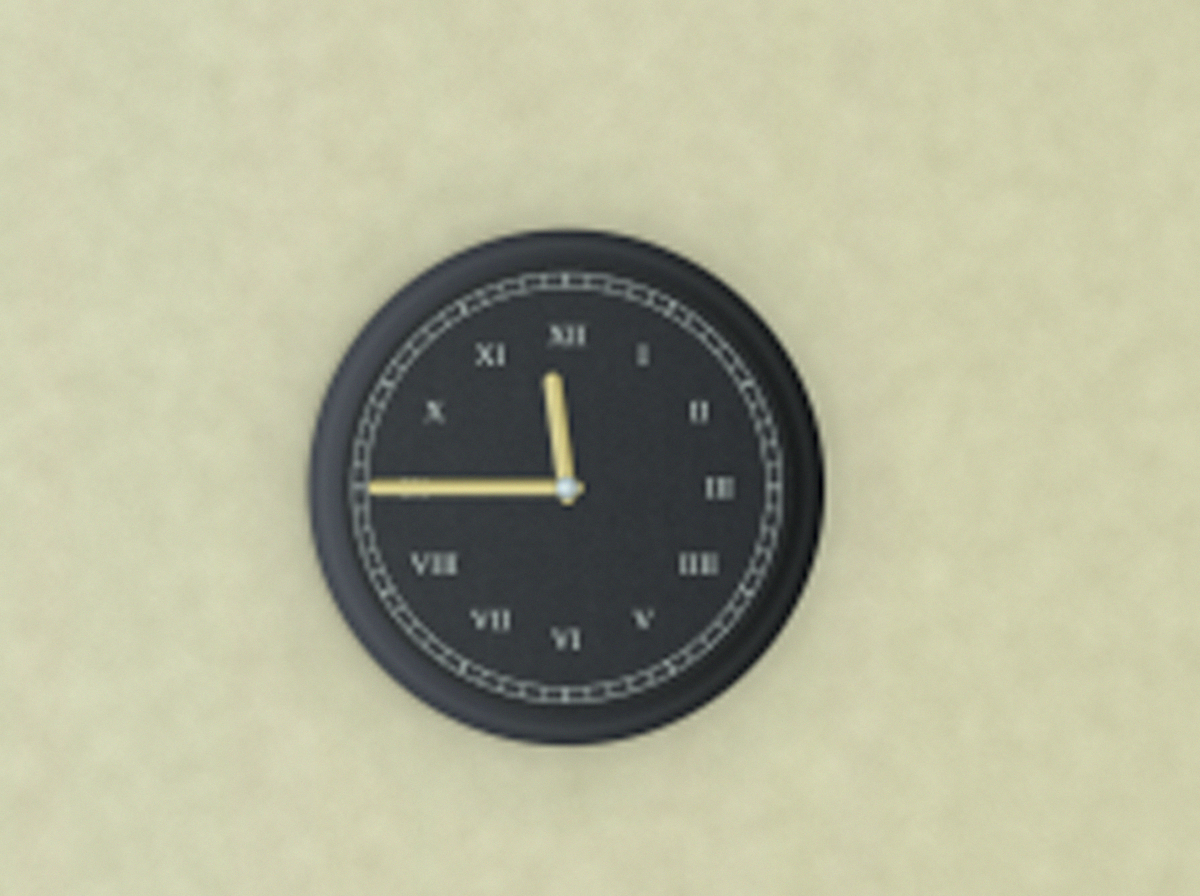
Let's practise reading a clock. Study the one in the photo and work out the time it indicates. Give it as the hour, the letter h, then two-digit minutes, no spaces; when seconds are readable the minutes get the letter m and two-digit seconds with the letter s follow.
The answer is 11h45
